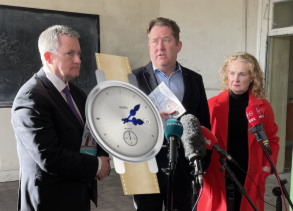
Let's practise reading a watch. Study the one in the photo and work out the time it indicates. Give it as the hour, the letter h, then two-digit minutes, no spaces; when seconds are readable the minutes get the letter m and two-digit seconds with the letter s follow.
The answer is 3h08
